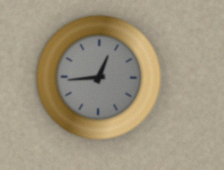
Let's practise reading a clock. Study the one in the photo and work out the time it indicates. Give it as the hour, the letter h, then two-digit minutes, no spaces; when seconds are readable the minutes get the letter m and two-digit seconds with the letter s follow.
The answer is 12h44
